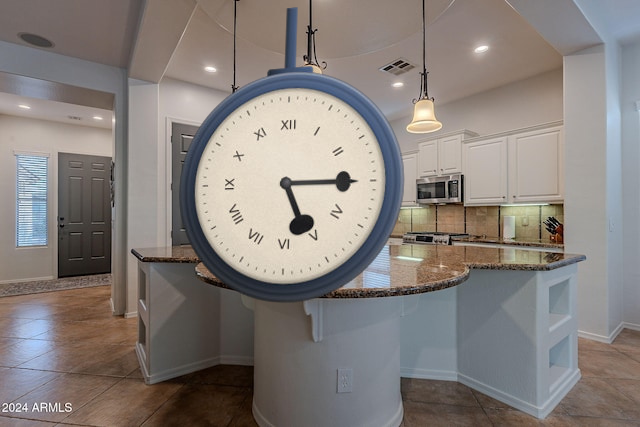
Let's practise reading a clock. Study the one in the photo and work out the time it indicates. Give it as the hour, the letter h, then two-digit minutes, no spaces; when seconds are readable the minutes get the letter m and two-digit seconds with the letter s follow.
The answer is 5h15
